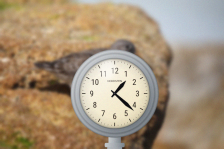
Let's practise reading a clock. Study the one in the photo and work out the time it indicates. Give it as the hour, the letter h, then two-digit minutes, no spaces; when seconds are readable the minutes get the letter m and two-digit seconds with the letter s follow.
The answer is 1h22
